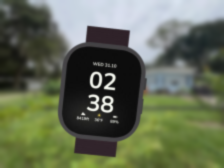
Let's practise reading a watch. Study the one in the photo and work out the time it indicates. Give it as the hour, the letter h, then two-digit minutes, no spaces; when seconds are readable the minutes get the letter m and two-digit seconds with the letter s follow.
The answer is 2h38
